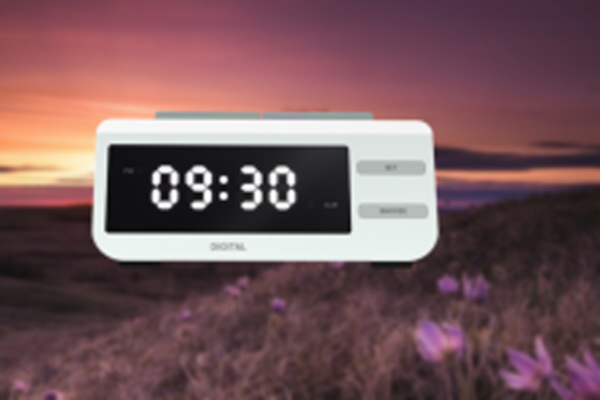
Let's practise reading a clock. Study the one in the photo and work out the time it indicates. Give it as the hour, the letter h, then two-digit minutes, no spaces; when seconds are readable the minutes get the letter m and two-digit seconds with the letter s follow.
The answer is 9h30
